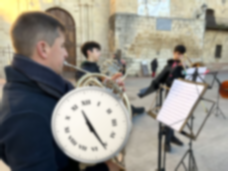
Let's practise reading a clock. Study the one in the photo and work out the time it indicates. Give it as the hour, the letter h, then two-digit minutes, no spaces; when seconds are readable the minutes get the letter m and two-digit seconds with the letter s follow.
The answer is 11h26
